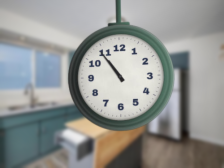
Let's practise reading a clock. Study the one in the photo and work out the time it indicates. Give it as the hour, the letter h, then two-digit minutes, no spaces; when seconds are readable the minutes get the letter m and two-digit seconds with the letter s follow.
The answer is 10h54
